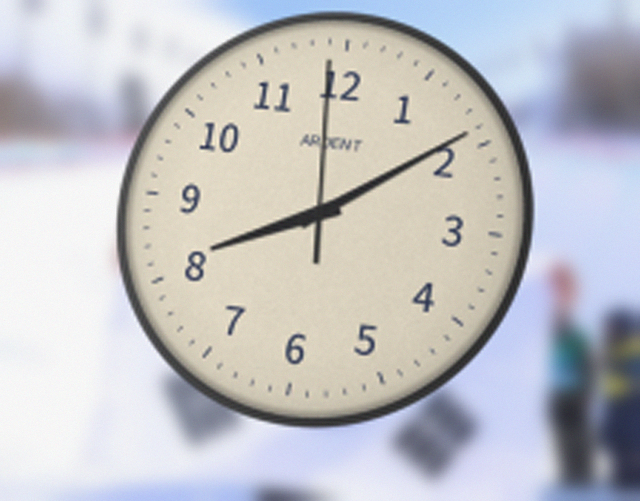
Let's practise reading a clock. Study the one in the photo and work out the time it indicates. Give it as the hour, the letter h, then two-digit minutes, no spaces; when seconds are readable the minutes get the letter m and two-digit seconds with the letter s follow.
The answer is 8h08m59s
